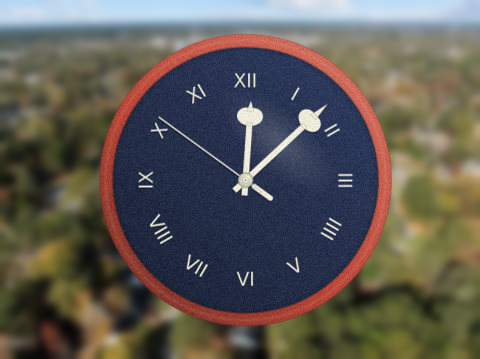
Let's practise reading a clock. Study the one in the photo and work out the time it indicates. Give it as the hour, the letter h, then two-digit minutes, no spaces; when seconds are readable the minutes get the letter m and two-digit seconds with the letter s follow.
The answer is 12h07m51s
